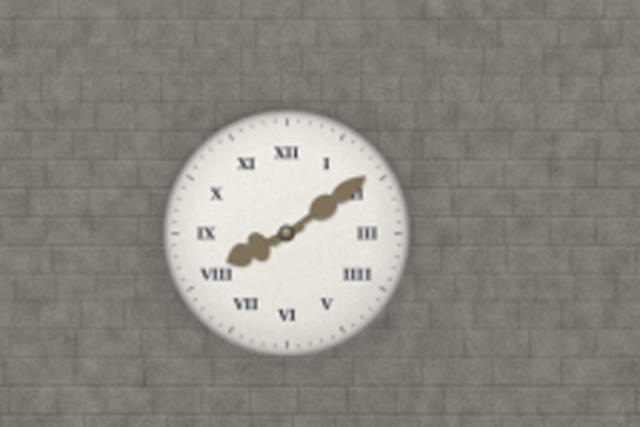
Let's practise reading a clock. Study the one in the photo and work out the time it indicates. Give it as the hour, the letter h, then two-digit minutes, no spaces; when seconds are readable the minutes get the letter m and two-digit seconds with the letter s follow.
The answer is 8h09
